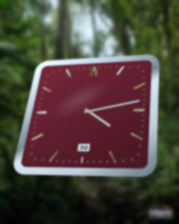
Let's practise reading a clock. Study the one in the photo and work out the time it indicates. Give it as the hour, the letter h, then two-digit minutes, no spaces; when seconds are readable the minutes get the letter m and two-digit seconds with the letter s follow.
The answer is 4h13
